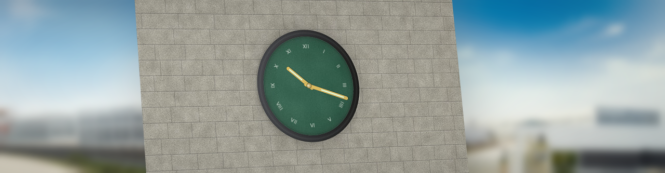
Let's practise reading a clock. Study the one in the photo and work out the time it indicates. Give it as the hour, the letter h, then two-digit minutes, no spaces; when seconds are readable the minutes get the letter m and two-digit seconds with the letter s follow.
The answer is 10h18
